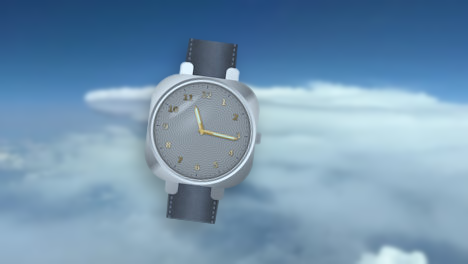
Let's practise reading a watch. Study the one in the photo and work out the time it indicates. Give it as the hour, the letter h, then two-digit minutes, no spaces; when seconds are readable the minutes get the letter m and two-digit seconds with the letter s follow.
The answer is 11h16
